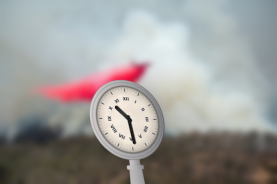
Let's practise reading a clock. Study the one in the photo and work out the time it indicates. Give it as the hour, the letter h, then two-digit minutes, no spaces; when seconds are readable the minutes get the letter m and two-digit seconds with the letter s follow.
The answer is 10h29
